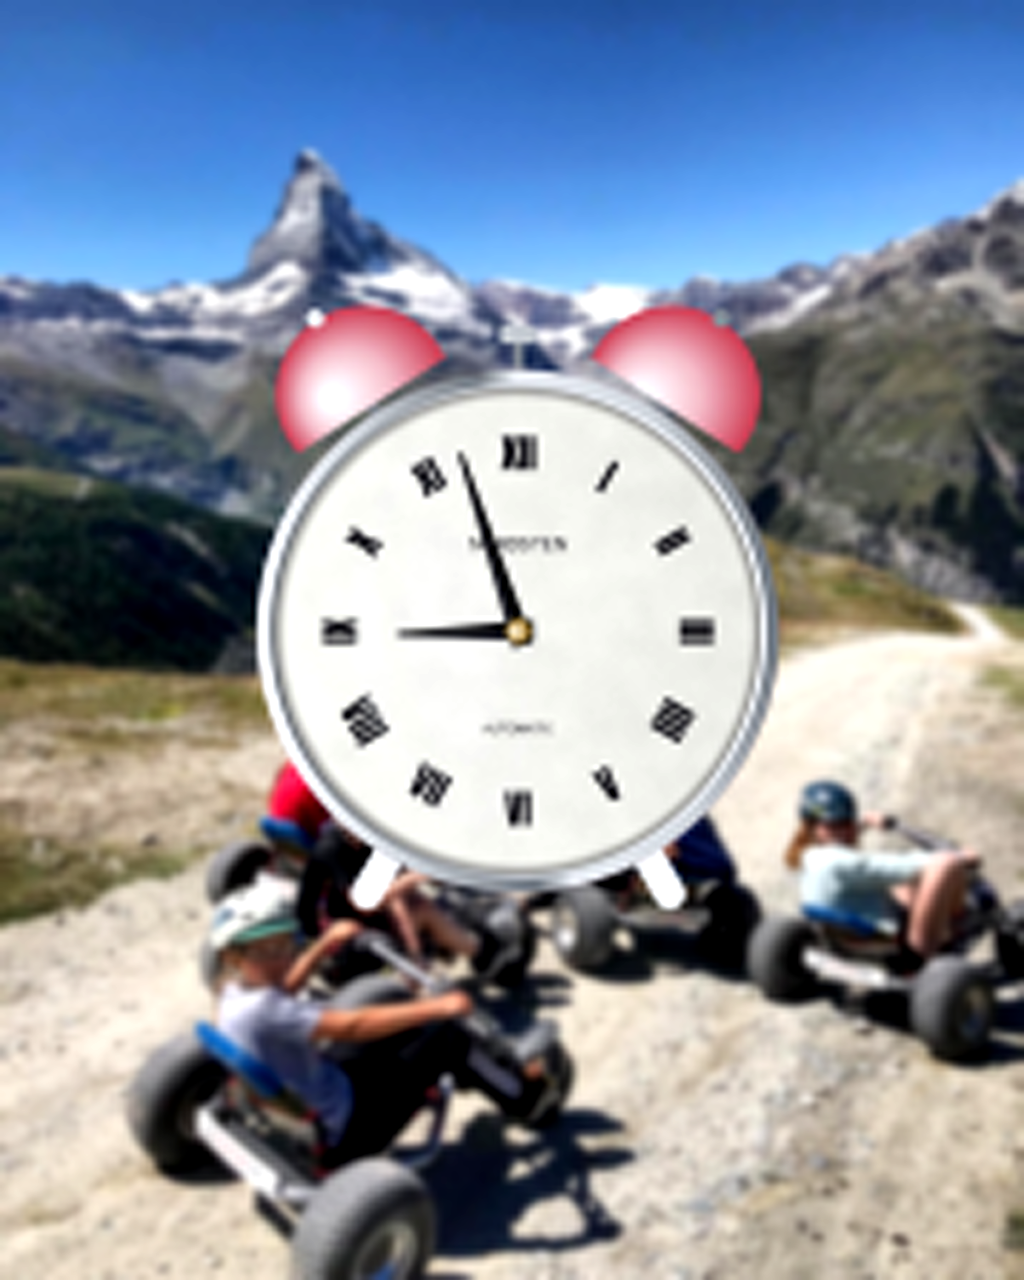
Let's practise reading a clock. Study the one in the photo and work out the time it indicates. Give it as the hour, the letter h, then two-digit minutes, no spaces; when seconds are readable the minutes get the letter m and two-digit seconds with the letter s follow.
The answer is 8h57
